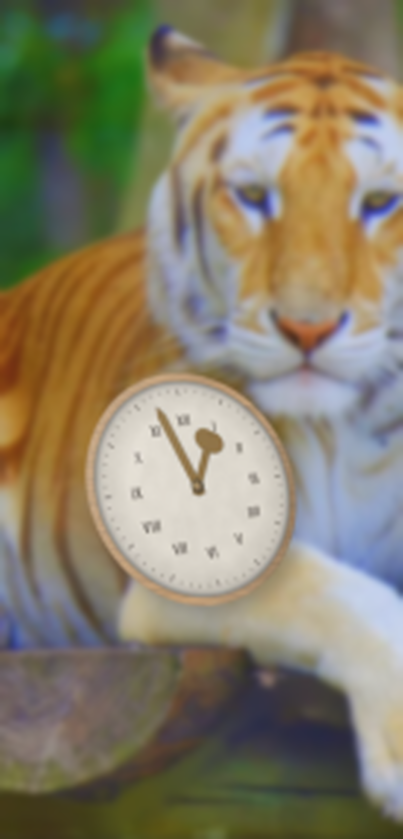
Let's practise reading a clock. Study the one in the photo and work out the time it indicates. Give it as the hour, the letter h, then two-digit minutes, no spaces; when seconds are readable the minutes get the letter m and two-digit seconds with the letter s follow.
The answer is 12h57
